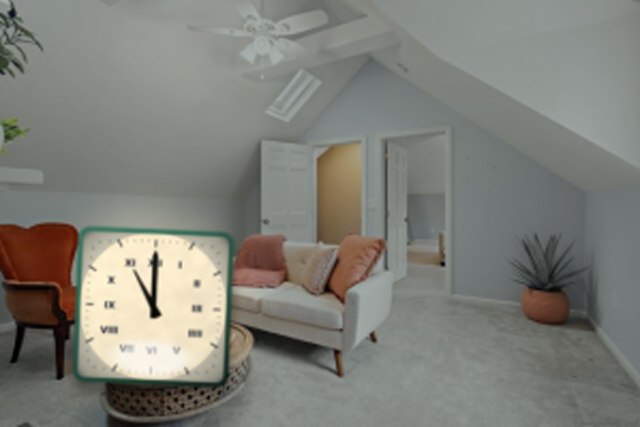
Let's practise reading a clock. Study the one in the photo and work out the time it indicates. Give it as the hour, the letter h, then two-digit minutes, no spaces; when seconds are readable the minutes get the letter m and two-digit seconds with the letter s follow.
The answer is 11h00
